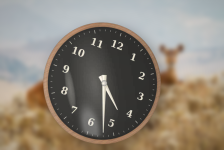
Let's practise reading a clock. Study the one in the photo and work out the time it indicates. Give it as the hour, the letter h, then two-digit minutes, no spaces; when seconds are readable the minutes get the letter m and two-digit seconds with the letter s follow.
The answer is 4h27
